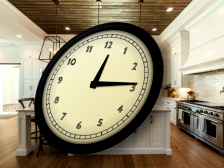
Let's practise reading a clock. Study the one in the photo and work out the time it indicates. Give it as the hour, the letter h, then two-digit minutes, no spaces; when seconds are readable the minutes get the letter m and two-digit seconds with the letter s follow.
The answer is 12h14
